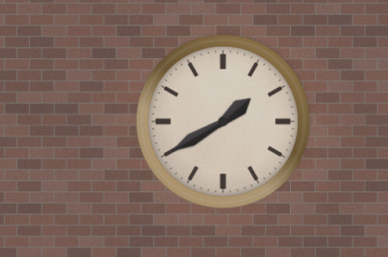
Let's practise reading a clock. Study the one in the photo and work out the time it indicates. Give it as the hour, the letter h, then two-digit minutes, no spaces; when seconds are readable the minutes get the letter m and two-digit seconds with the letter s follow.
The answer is 1h40
